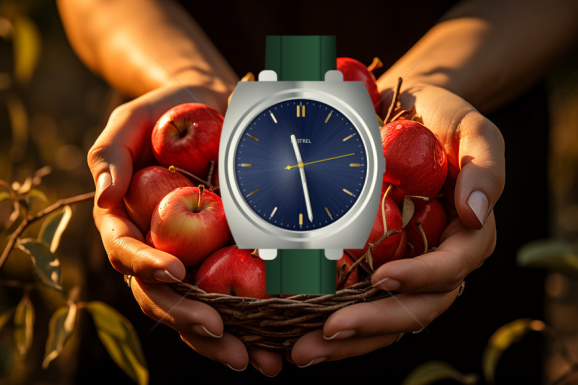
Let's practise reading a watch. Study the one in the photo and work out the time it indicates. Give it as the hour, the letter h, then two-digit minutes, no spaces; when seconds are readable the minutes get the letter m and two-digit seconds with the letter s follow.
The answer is 11h28m13s
